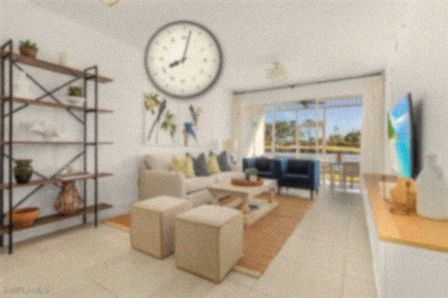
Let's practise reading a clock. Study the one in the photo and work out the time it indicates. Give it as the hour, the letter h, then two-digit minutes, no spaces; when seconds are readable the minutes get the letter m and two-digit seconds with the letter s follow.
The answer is 8h02
